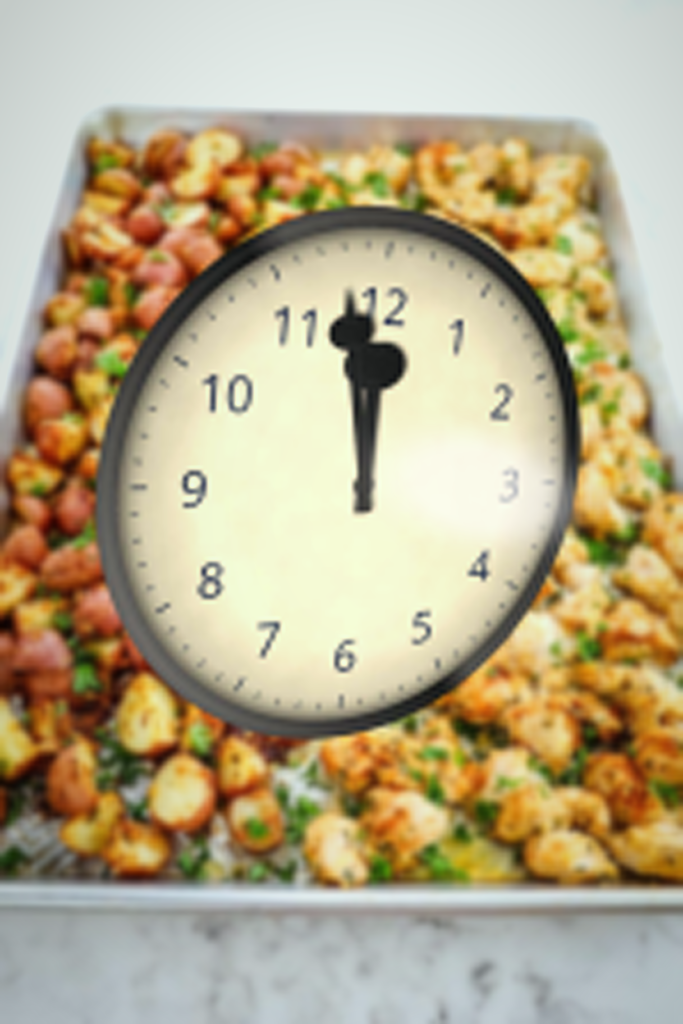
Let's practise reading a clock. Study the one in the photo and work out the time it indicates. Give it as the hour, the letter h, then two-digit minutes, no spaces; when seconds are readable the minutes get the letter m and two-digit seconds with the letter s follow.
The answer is 11h58
